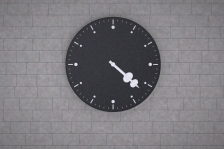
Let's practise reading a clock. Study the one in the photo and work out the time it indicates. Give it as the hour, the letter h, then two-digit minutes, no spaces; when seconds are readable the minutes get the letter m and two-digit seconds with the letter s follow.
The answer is 4h22
